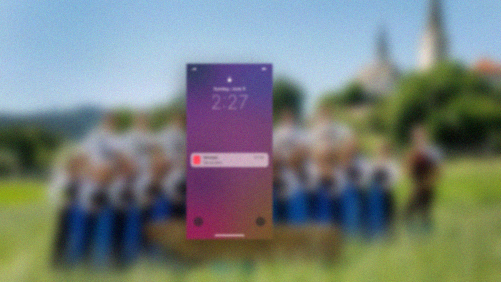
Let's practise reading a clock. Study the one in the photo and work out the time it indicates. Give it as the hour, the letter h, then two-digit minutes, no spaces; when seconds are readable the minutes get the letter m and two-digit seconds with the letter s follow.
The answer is 2h27
